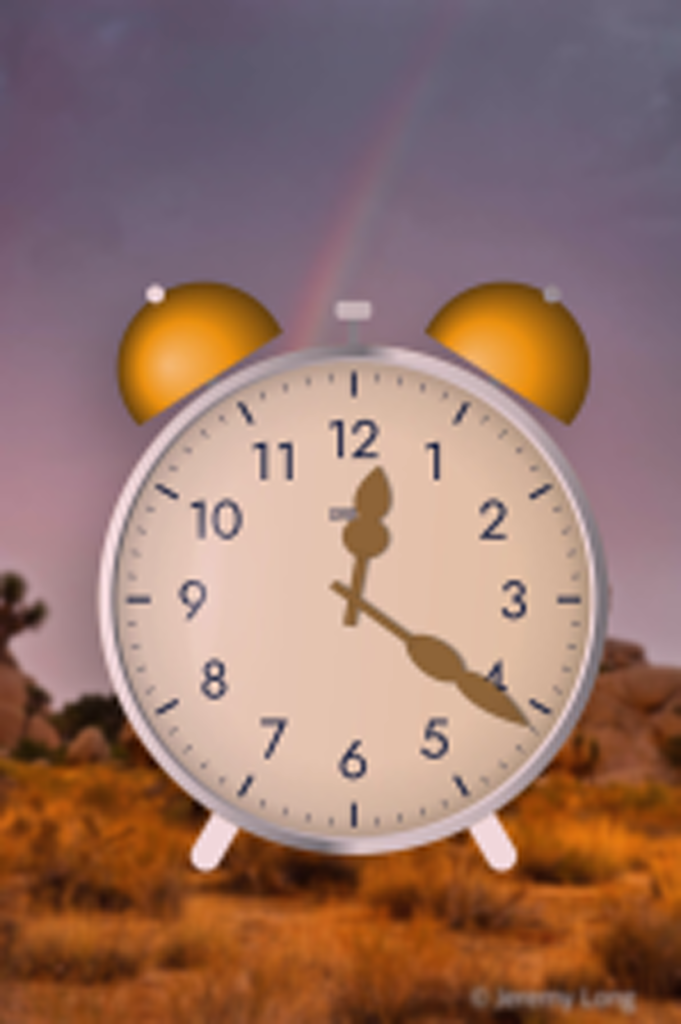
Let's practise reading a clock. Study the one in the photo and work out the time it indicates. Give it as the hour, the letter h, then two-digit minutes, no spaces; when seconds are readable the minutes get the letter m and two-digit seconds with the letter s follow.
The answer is 12h21
